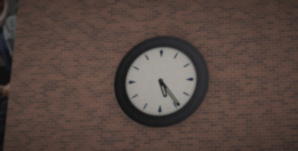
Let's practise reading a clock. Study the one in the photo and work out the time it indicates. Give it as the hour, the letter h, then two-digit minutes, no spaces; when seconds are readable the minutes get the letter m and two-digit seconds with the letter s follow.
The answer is 5h24
